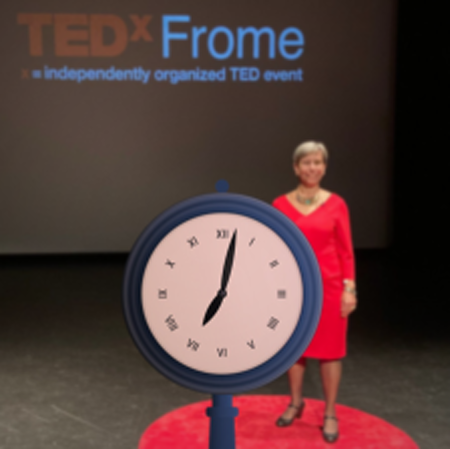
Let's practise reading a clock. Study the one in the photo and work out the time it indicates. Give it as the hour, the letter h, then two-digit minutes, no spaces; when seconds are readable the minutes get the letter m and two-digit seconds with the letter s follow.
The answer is 7h02
